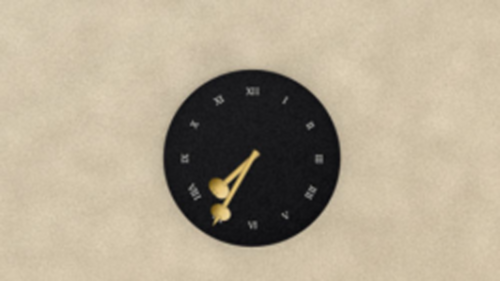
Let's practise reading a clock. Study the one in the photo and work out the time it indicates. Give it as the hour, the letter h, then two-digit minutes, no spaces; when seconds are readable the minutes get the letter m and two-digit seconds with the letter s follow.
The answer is 7h35
